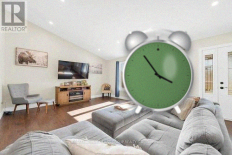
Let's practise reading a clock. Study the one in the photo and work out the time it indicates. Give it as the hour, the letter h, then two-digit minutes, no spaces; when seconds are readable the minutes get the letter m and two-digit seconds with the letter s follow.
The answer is 3h54
